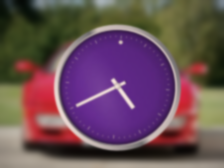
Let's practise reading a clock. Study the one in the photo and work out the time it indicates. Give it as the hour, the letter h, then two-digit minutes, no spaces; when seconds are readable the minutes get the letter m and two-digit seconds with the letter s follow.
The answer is 4h40
